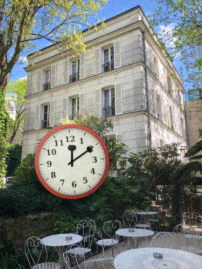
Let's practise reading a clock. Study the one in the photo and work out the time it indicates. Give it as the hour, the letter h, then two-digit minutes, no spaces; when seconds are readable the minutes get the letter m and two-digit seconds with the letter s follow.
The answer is 12h10
